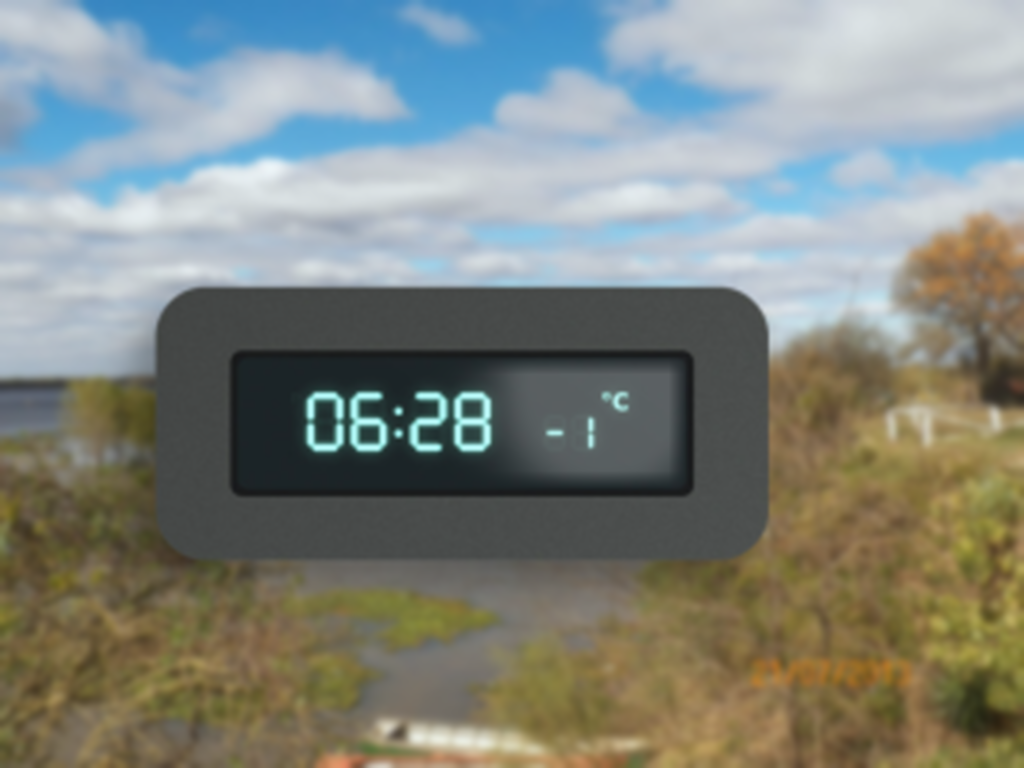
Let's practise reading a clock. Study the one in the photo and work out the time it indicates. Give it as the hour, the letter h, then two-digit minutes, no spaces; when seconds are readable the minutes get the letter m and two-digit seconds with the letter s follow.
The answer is 6h28
